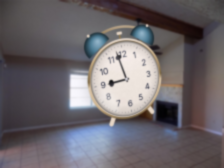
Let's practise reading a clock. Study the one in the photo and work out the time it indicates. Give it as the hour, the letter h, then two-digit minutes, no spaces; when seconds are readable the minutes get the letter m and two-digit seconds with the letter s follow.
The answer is 8h58
